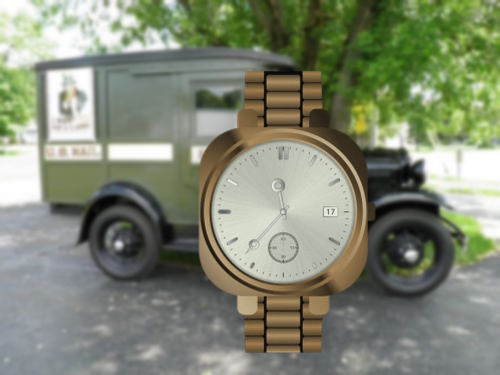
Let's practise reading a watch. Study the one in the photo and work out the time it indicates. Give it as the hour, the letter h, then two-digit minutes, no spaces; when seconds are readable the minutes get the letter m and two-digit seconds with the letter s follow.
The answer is 11h37
